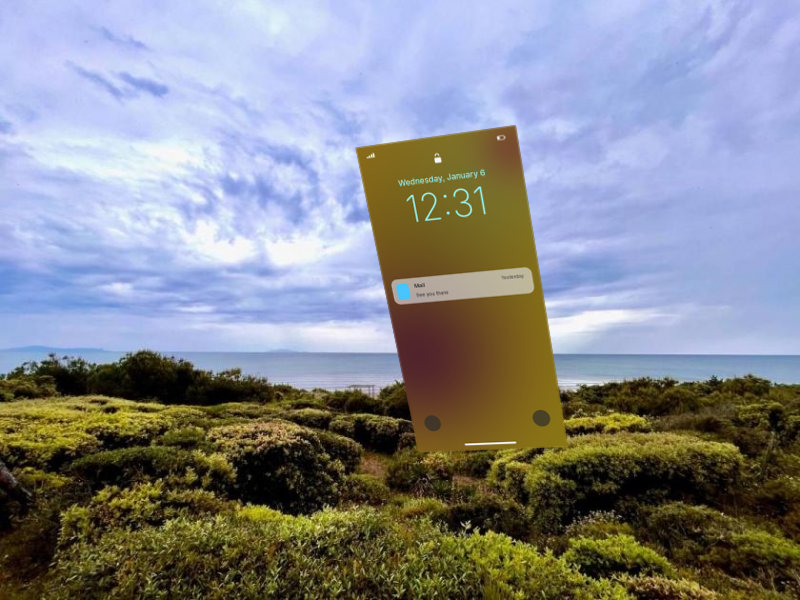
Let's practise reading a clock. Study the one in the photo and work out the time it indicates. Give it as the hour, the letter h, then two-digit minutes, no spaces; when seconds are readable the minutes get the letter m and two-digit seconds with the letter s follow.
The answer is 12h31
